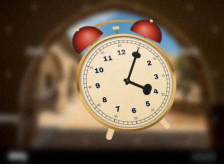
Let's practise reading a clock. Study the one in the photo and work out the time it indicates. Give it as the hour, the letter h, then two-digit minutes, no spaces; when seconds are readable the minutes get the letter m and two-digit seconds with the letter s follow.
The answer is 4h05
